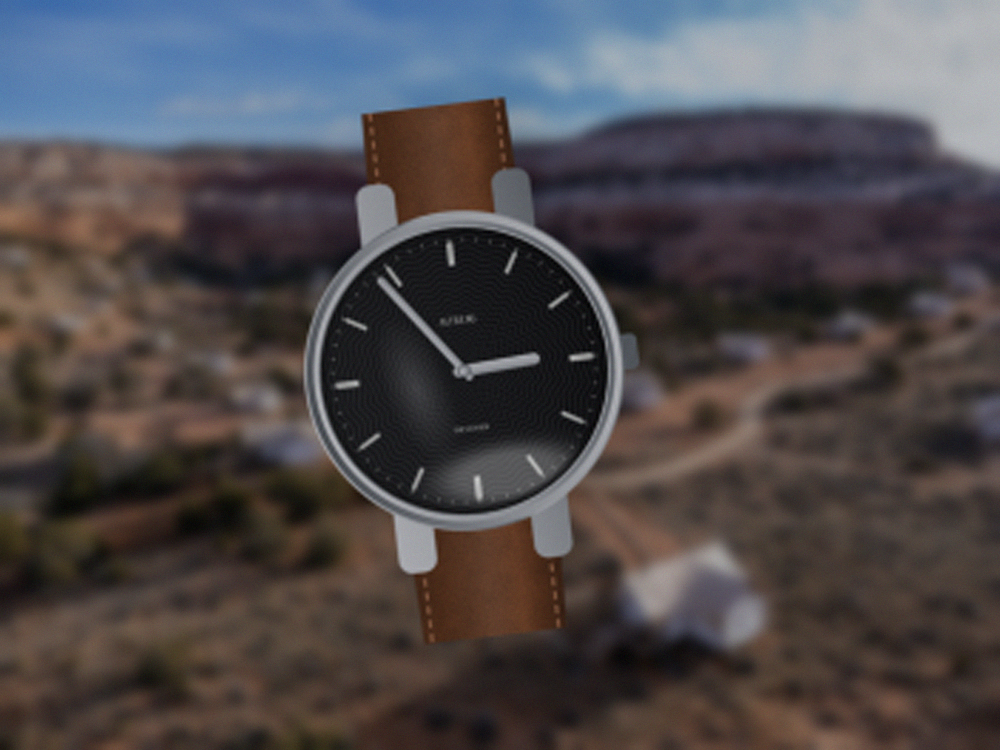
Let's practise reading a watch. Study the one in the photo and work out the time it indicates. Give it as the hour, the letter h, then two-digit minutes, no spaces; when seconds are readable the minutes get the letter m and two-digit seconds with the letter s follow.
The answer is 2h54
